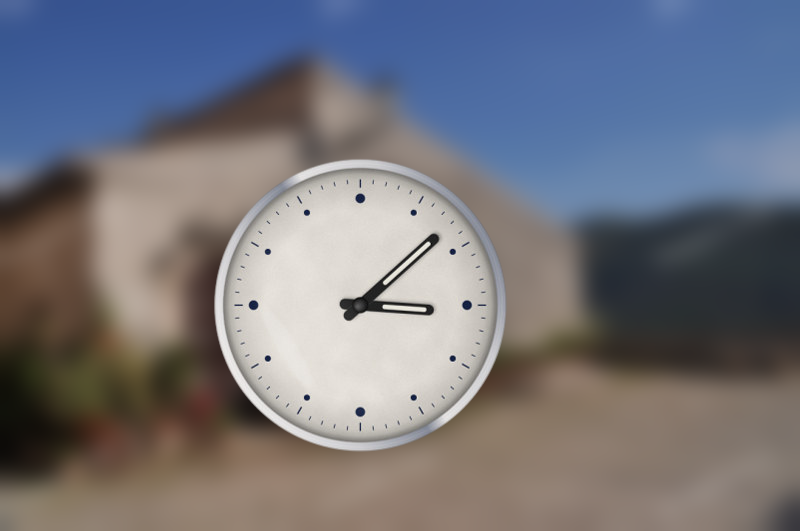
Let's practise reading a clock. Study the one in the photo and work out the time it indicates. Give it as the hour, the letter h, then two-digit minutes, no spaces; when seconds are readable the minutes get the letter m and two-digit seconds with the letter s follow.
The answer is 3h08
